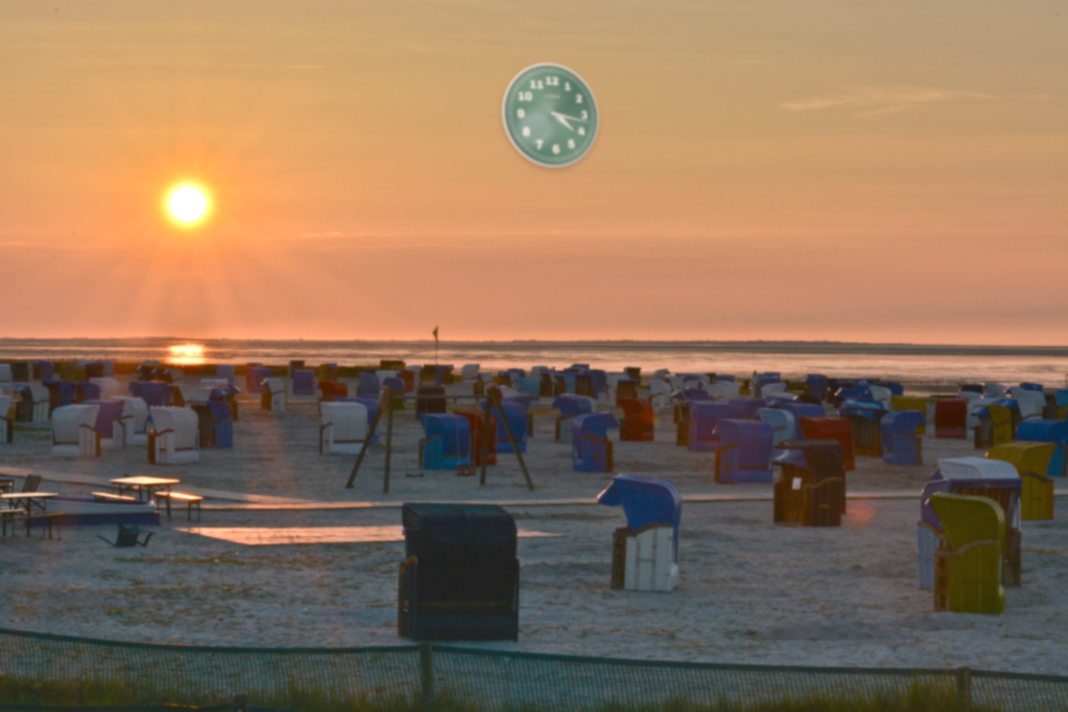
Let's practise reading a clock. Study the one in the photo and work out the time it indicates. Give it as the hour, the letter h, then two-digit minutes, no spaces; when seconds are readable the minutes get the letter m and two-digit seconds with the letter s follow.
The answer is 4h17
